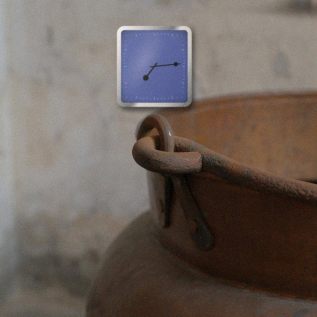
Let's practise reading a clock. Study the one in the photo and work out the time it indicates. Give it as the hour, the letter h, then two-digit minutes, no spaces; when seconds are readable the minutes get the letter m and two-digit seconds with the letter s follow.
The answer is 7h14
